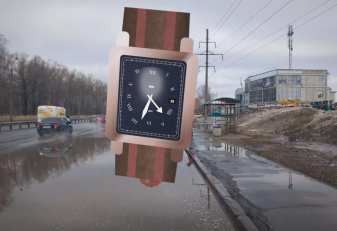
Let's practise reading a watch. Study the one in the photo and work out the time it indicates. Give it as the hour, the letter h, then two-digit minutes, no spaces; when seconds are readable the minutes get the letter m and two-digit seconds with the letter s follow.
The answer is 4h33
